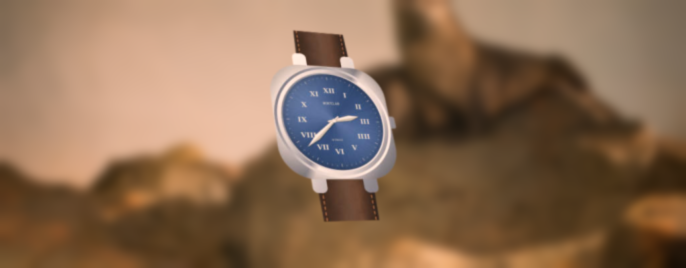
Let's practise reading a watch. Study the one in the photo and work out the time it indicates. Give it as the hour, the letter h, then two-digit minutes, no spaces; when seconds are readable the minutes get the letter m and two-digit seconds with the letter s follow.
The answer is 2h38
